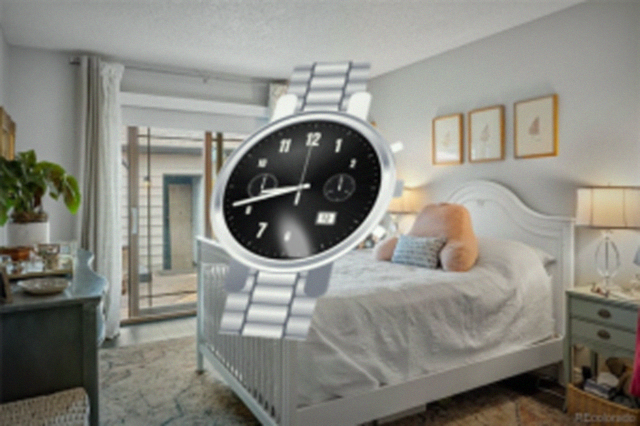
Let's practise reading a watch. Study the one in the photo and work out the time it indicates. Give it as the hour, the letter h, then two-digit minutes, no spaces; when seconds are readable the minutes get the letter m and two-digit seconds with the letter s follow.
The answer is 8h42
